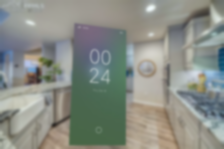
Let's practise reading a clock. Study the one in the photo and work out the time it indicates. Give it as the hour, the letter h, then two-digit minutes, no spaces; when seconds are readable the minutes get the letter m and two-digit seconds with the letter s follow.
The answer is 0h24
